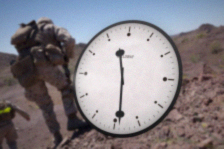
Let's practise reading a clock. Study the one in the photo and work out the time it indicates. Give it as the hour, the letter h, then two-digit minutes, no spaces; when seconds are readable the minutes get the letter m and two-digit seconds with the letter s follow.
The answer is 11h29
